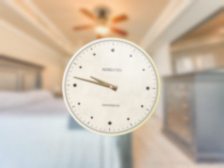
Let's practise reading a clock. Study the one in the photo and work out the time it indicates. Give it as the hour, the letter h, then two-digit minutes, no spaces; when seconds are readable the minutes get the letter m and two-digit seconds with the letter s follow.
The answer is 9h47
